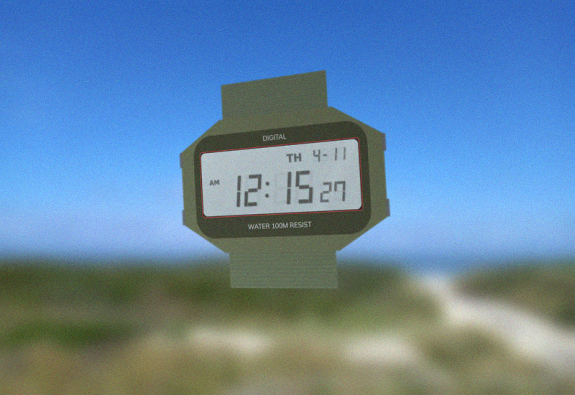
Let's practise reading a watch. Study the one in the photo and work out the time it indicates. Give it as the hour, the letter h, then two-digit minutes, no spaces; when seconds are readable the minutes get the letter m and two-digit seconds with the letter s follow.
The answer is 12h15m27s
